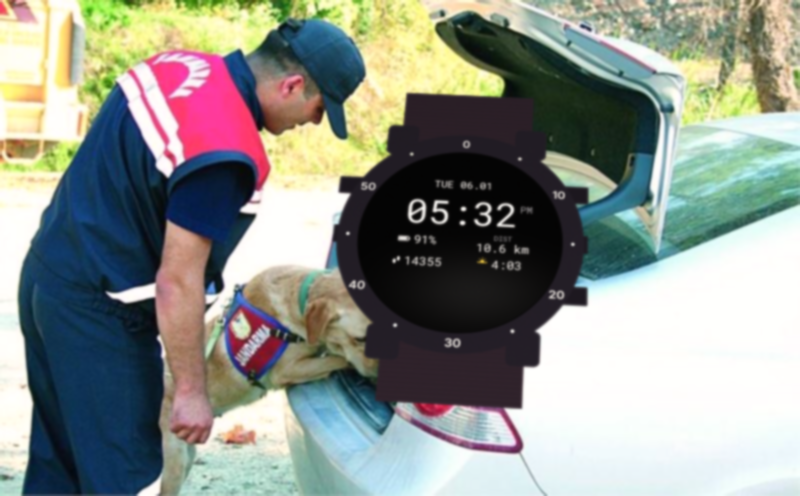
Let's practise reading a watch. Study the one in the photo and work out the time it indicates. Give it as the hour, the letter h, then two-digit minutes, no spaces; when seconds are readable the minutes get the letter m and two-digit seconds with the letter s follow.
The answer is 5h32
